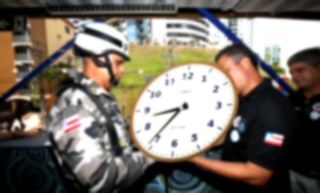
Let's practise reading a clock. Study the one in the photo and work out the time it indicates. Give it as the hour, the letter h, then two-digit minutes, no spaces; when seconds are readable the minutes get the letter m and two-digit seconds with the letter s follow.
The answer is 8h36
